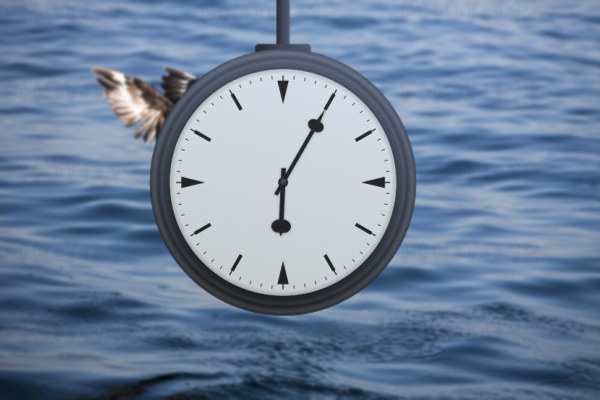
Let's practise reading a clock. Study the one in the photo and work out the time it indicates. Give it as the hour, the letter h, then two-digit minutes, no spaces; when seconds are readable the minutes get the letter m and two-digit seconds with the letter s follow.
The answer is 6h05
